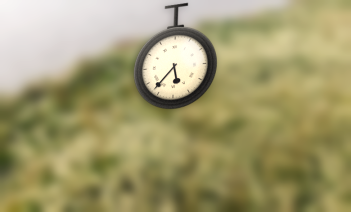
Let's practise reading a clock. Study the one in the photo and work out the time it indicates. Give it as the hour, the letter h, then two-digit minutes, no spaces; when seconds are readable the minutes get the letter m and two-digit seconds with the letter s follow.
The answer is 5h37
